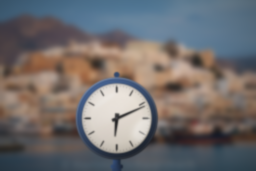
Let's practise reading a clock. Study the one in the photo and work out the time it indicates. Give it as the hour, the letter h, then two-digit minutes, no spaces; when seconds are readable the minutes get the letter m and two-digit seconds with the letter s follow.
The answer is 6h11
